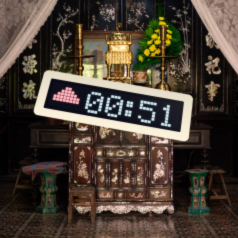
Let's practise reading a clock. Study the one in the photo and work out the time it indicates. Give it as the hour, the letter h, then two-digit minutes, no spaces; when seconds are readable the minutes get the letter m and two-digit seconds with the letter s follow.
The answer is 0h51
